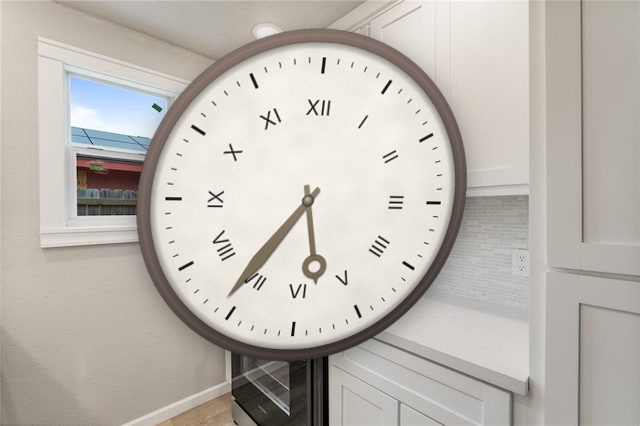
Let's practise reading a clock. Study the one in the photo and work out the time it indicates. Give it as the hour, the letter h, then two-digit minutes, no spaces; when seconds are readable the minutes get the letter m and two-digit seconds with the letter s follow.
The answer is 5h36
